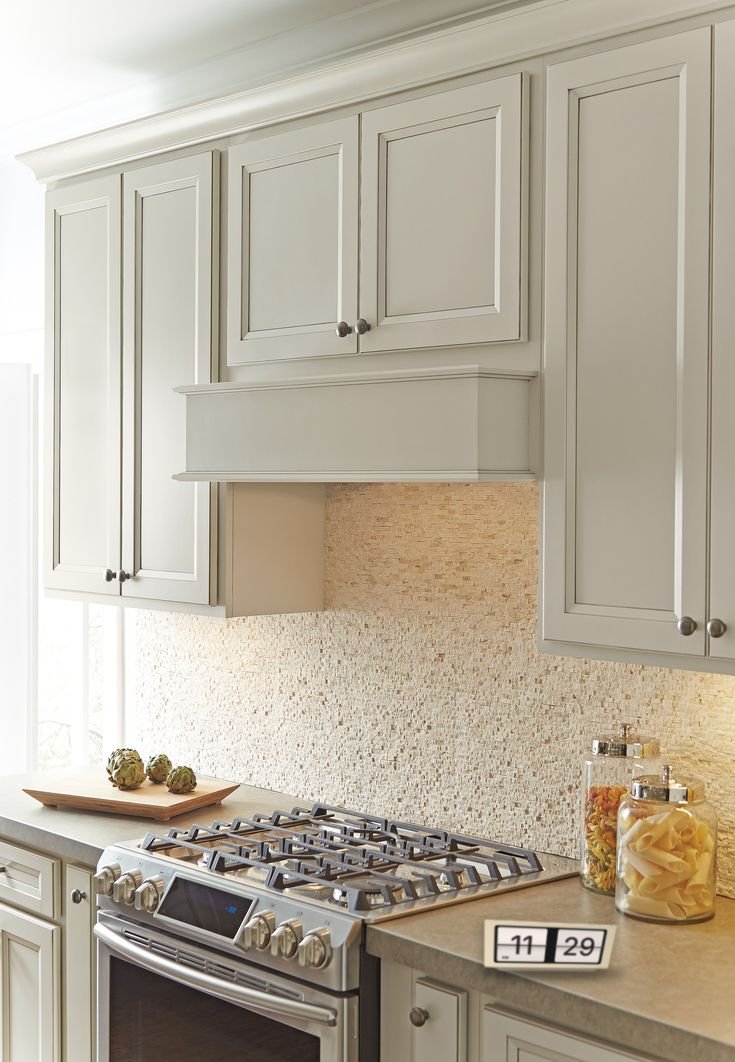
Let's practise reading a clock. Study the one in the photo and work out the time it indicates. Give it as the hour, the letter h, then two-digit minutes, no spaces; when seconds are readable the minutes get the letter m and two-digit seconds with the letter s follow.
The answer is 11h29
